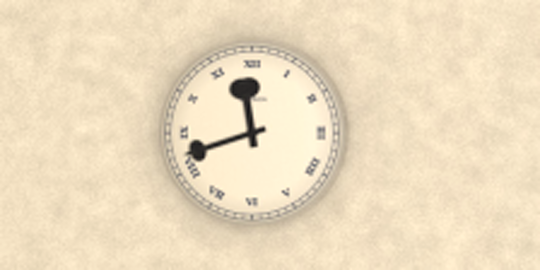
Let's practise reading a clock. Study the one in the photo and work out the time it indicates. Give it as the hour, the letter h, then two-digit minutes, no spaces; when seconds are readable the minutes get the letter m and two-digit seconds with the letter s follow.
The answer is 11h42
